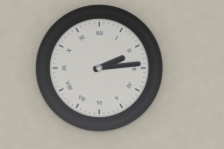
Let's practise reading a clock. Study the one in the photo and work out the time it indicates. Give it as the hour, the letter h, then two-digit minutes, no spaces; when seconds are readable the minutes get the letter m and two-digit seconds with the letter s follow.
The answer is 2h14
